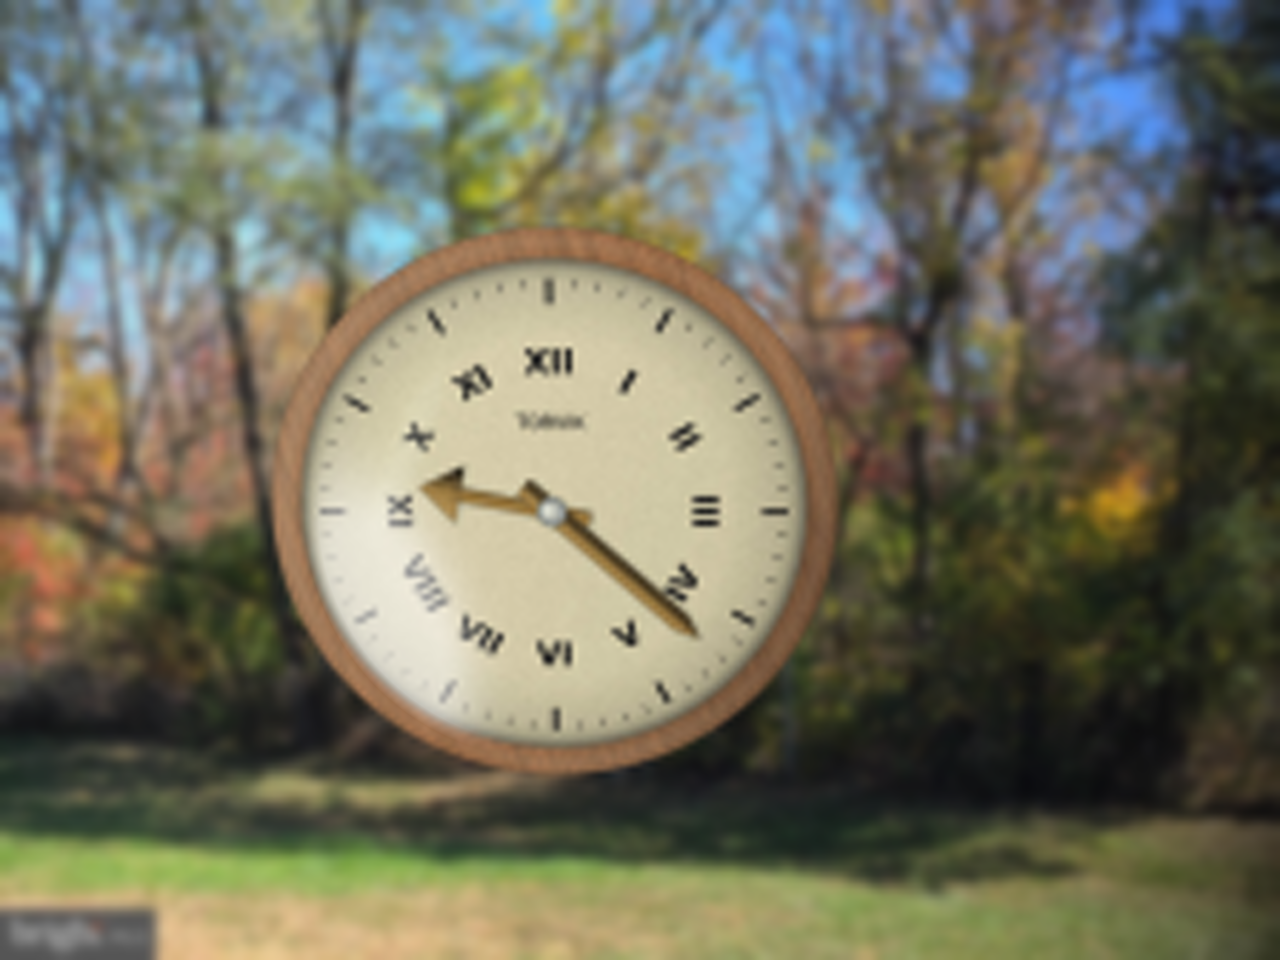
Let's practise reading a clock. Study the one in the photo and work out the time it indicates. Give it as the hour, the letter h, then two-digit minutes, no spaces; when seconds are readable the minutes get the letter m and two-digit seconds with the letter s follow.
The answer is 9h22
